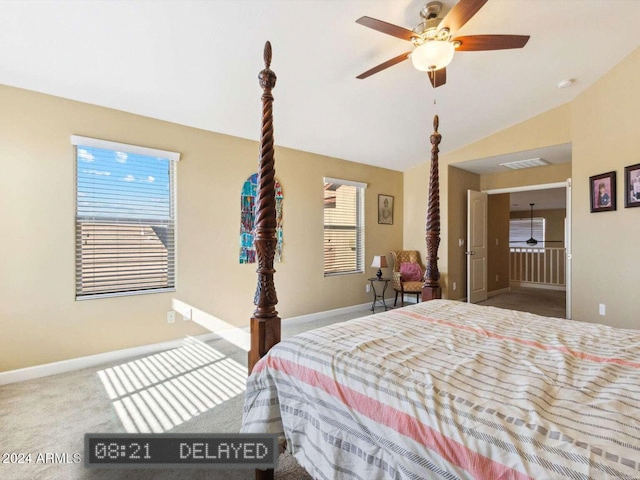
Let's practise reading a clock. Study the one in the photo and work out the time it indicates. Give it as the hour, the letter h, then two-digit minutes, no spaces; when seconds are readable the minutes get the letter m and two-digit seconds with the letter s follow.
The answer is 8h21
